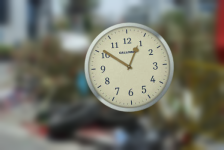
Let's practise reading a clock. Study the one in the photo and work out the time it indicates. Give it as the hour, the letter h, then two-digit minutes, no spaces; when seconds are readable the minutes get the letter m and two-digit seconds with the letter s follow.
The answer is 12h51
